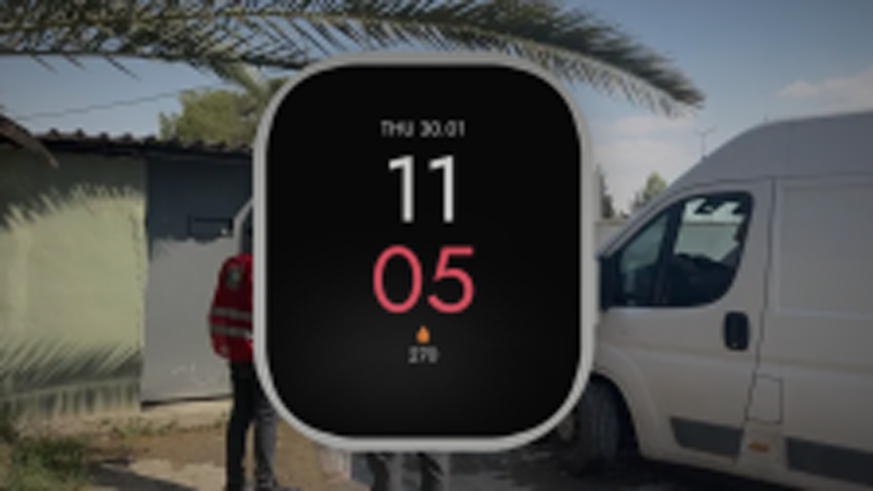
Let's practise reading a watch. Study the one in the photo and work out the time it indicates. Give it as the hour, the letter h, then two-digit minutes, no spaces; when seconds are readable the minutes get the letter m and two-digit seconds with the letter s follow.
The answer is 11h05
